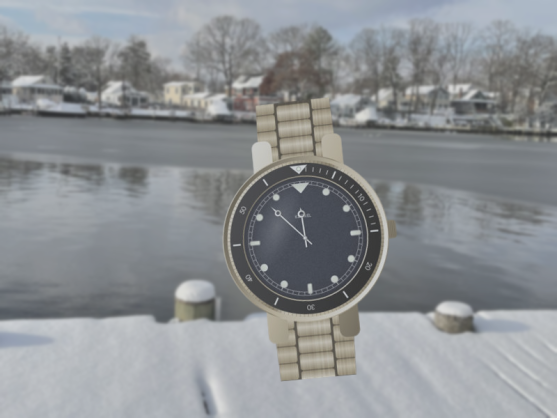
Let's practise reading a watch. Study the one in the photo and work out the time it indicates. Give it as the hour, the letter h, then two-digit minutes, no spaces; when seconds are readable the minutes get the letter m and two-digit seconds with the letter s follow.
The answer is 11h53
